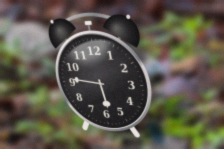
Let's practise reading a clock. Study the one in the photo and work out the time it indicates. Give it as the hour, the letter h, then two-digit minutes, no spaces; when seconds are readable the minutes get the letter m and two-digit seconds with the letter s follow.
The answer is 5h46
